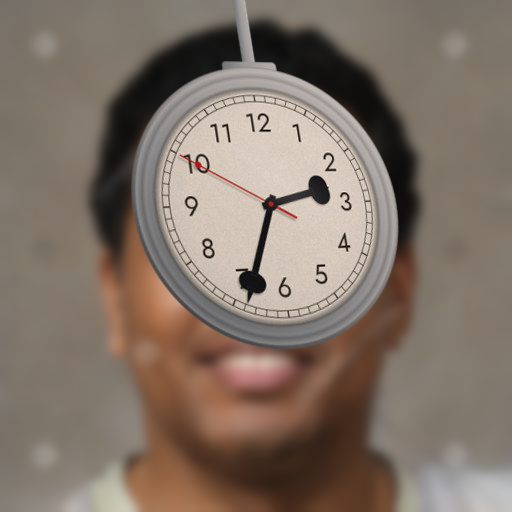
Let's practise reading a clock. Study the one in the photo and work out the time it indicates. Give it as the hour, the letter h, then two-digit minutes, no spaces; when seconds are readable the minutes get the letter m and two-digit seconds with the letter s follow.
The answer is 2h33m50s
